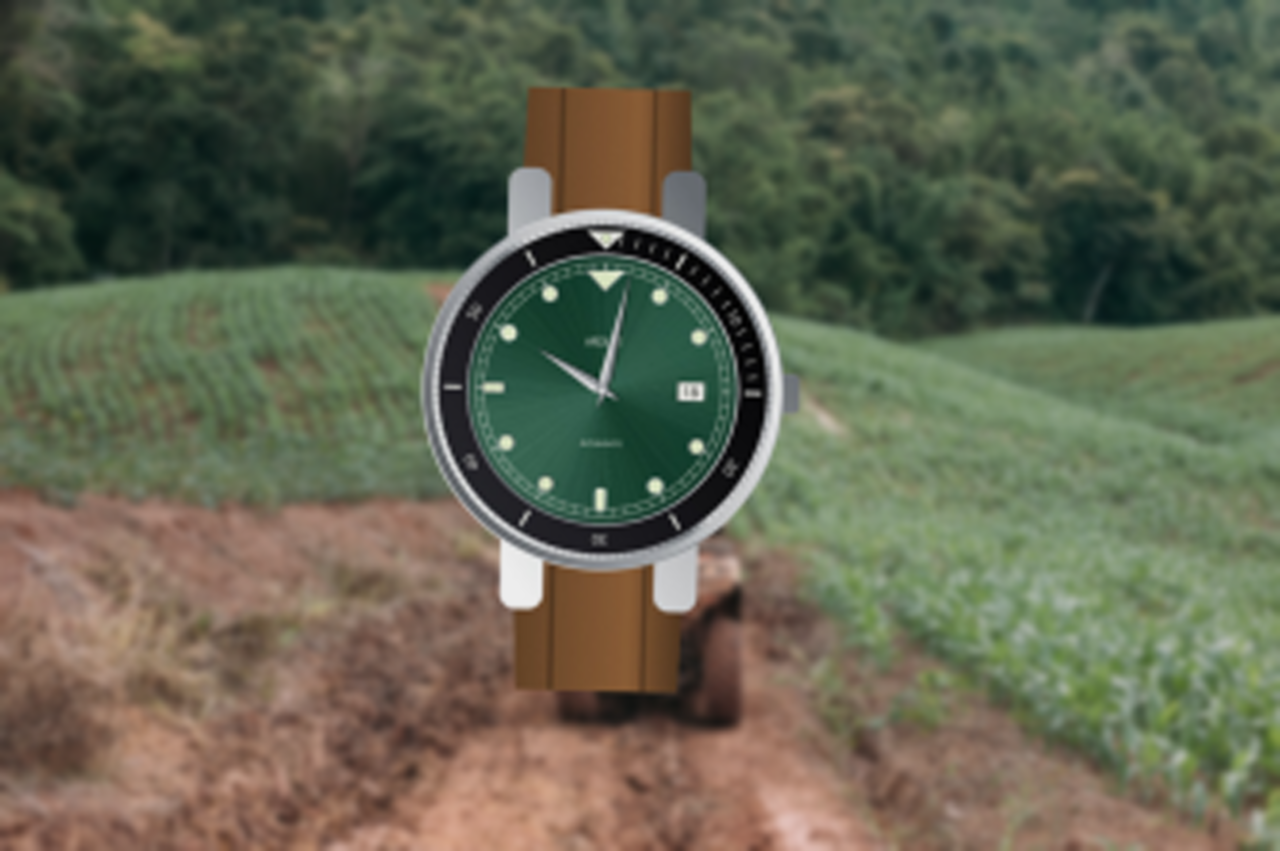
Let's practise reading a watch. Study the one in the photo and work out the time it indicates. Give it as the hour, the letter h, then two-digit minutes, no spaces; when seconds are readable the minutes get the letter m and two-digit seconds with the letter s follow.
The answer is 10h02
